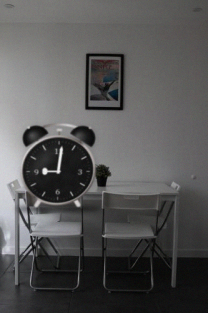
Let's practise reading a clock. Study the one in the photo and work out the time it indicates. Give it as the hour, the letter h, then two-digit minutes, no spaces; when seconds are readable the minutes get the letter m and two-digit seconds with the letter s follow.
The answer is 9h01
